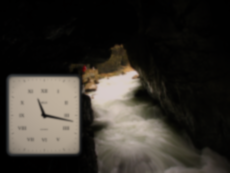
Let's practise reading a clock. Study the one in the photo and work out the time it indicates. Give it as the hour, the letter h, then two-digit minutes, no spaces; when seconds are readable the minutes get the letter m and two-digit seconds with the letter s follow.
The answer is 11h17
